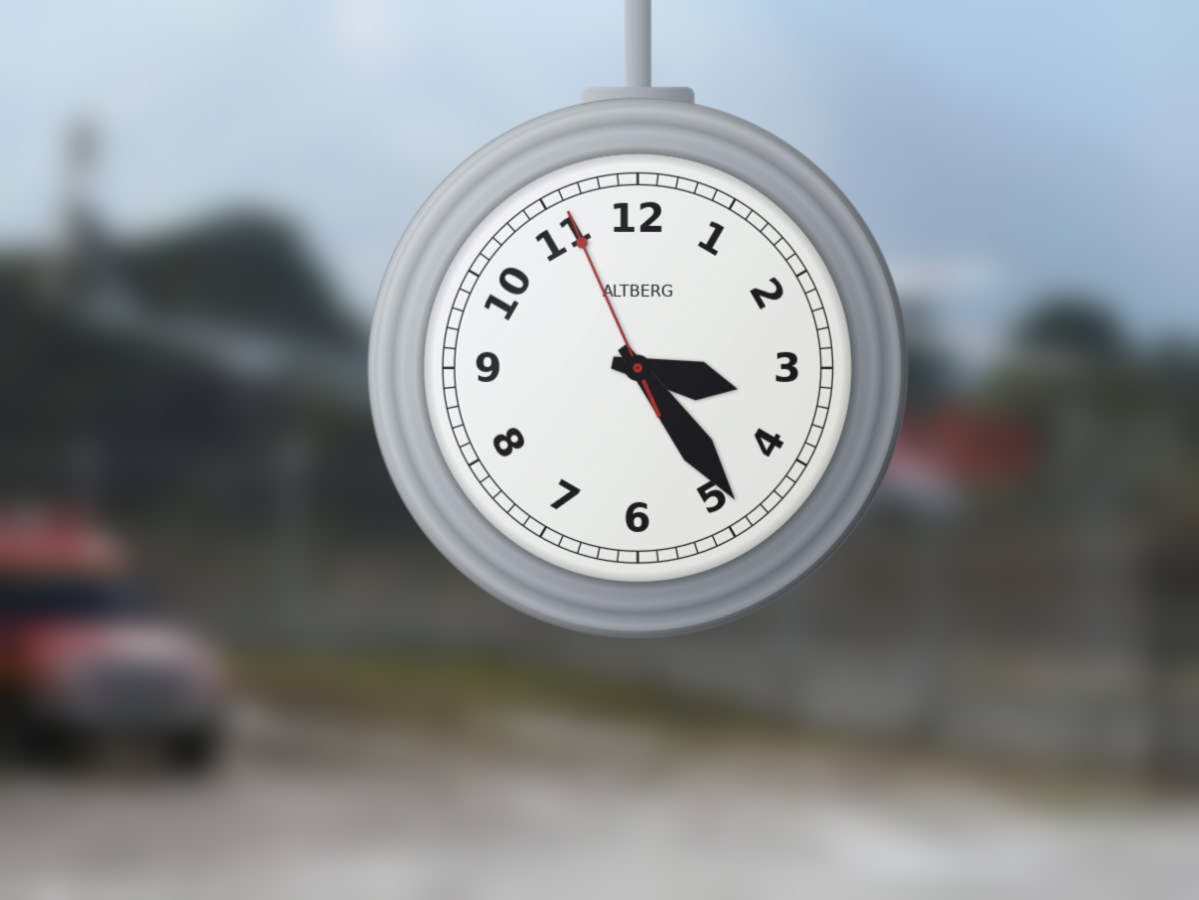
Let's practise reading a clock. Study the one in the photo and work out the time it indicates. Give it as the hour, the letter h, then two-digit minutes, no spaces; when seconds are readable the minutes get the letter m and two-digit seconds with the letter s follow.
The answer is 3h23m56s
